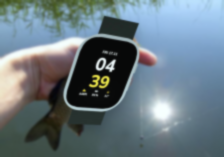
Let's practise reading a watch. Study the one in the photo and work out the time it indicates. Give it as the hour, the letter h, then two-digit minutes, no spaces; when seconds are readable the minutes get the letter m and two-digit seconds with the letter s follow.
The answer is 4h39
